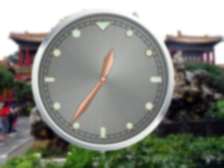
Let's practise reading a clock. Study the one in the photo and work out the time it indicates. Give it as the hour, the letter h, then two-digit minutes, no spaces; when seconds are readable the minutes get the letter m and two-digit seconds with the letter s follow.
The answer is 12h36
